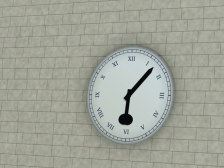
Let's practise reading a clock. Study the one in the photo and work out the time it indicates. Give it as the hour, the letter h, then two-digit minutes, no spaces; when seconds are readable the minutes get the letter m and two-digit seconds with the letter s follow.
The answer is 6h07
